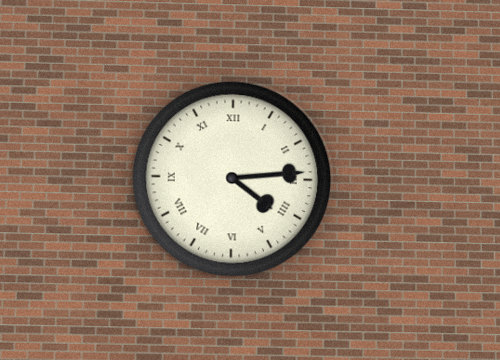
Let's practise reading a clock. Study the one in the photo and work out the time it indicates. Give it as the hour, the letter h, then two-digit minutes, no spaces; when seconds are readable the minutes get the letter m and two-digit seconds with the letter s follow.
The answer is 4h14
